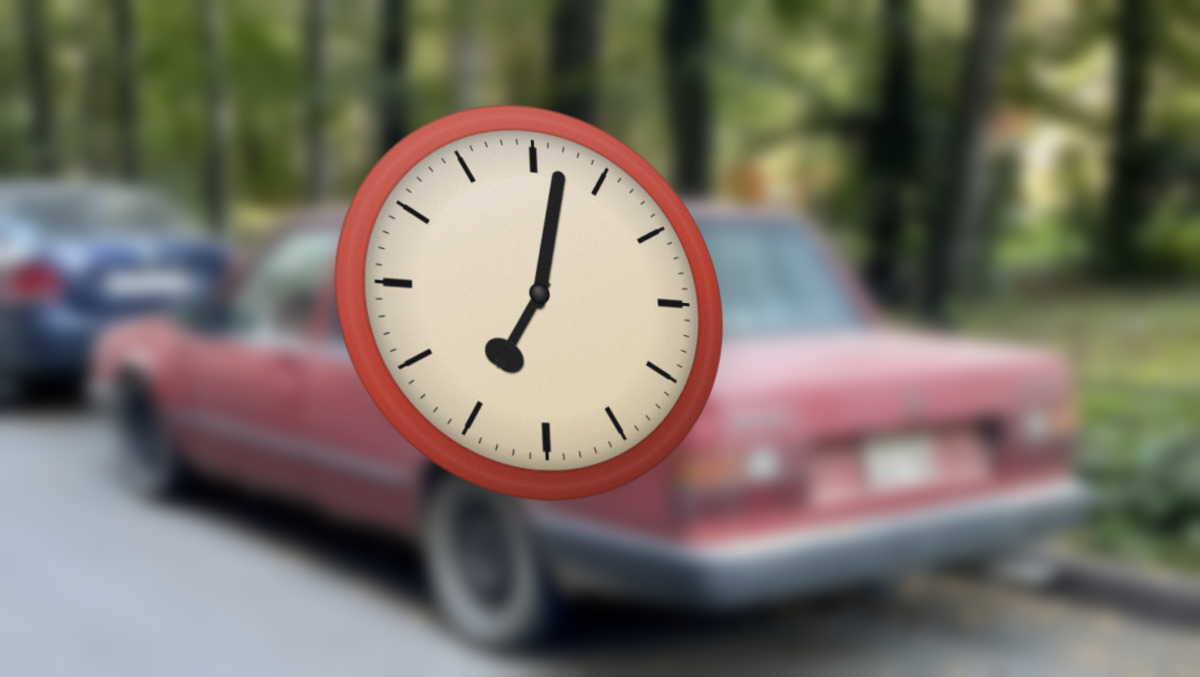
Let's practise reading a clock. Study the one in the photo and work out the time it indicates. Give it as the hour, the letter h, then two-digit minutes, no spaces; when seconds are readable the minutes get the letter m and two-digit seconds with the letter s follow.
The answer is 7h02
